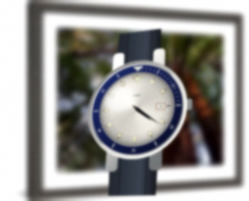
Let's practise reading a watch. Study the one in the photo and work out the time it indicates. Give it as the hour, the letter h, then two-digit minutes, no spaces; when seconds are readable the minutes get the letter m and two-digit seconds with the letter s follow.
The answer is 4h21
